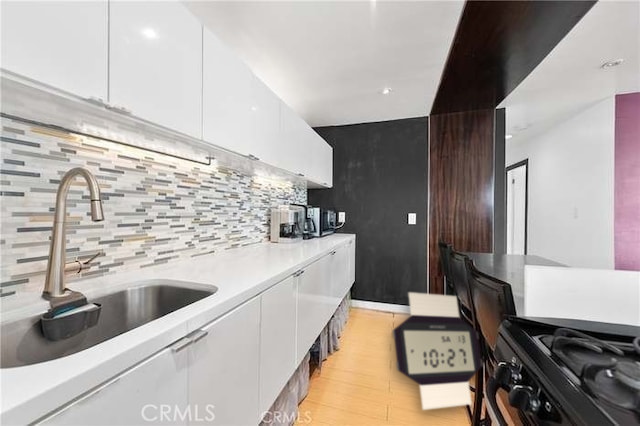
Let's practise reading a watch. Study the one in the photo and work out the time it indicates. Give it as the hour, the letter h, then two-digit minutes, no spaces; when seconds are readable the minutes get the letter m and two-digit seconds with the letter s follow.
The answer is 10h27
